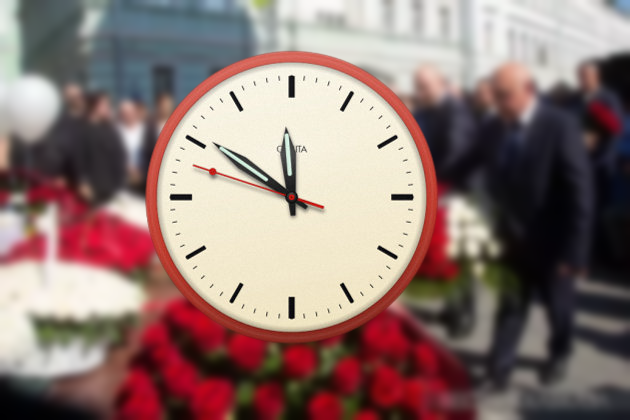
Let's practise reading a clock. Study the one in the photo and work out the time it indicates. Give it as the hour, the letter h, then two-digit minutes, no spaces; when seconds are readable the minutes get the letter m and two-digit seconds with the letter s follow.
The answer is 11h50m48s
